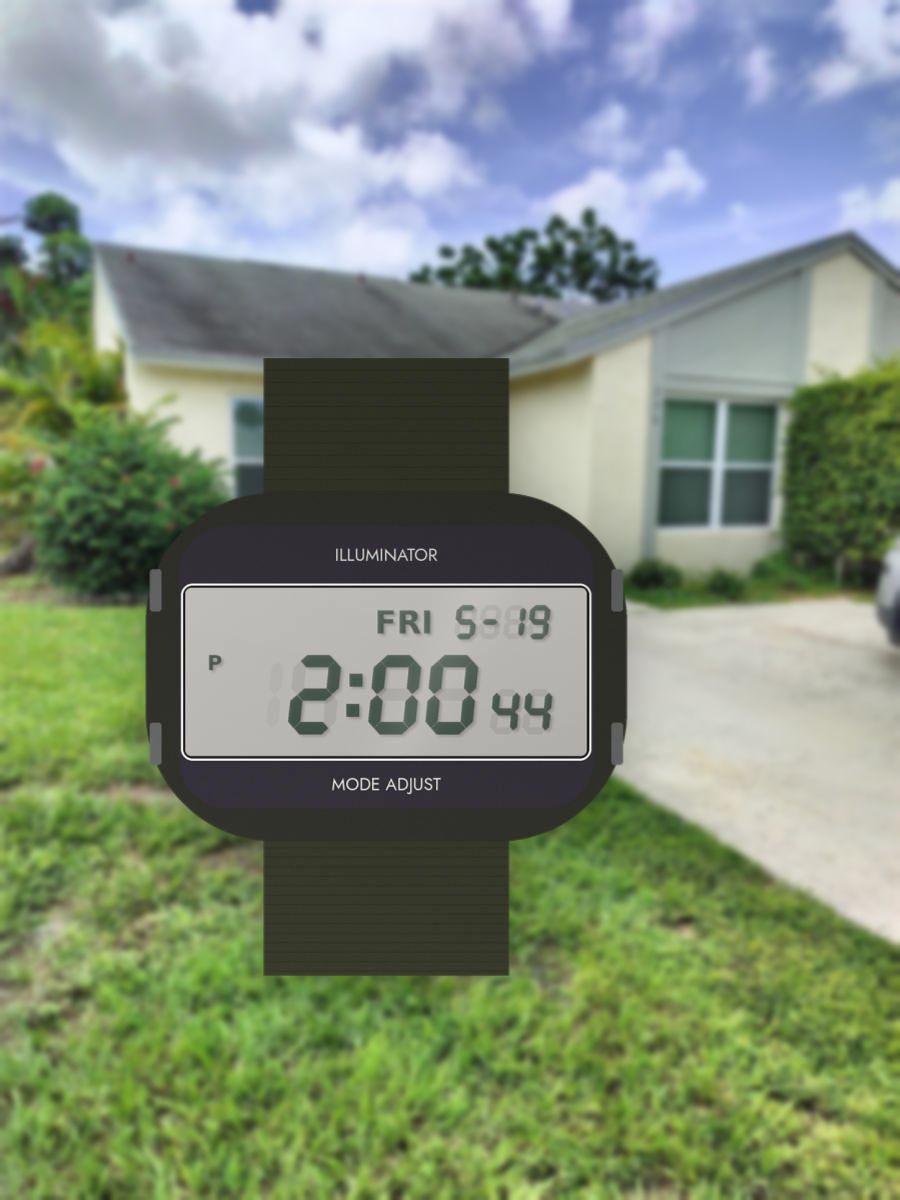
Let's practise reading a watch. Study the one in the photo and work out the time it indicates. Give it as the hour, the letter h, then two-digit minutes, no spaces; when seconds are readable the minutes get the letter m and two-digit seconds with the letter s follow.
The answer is 2h00m44s
